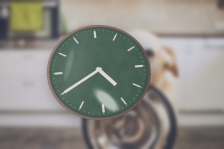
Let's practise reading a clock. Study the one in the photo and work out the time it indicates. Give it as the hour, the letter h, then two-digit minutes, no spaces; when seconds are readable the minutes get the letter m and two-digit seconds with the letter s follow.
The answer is 4h40
